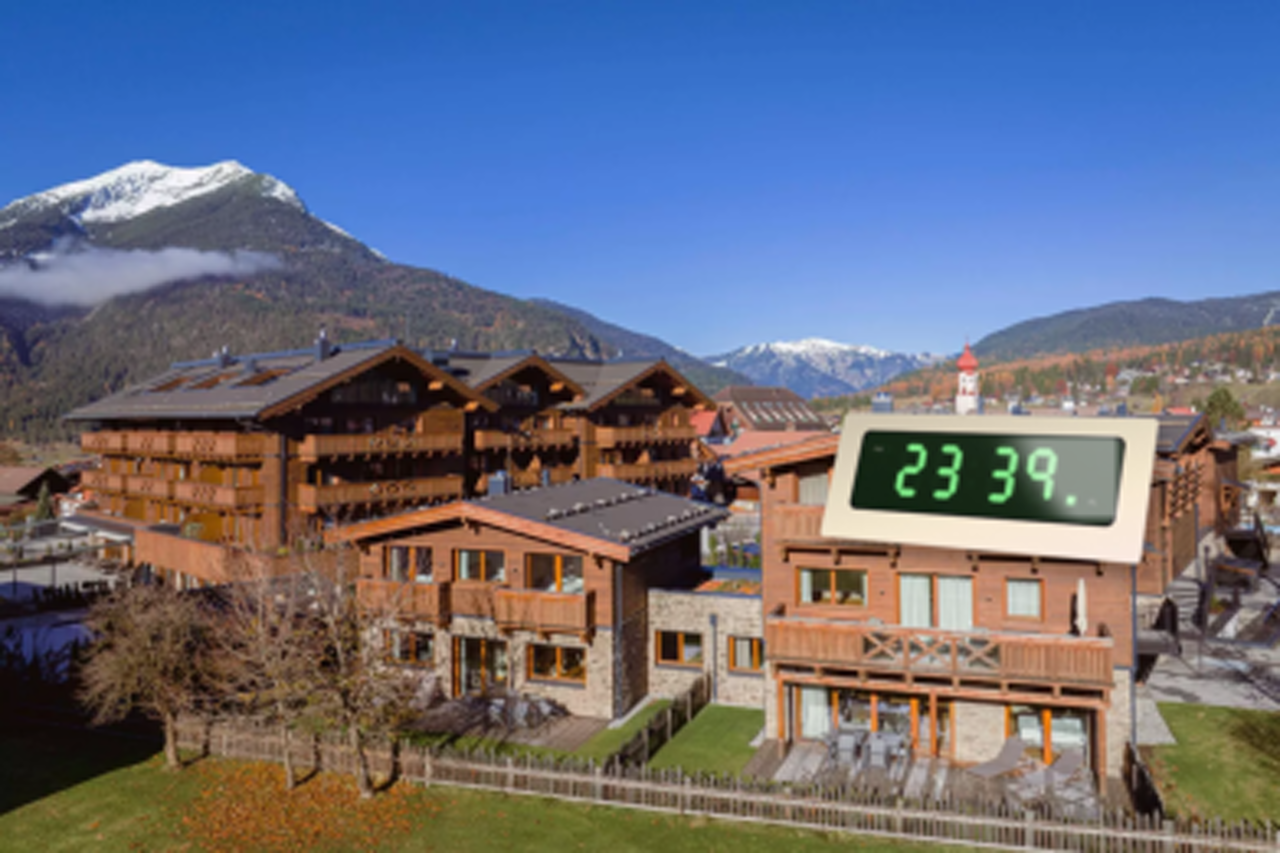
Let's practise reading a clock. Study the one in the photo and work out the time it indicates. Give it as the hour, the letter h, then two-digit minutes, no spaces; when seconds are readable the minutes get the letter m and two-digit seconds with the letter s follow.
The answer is 23h39
